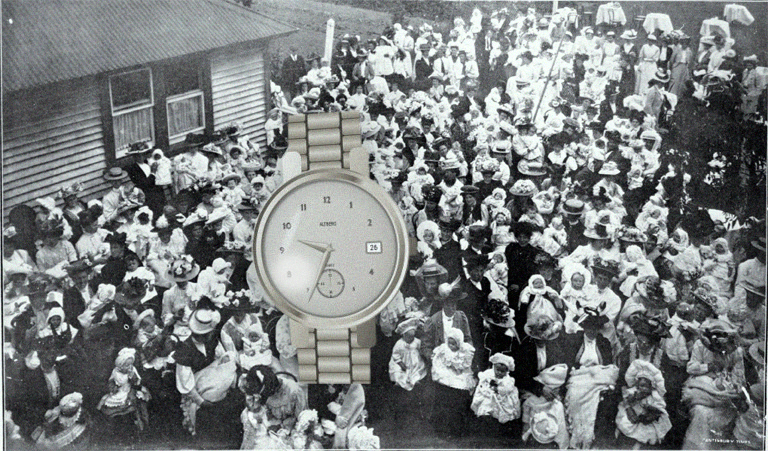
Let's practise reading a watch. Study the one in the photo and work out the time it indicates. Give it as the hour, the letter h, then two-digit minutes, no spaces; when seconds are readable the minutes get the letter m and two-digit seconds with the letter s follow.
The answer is 9h34
